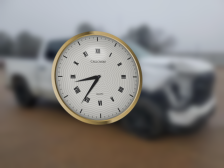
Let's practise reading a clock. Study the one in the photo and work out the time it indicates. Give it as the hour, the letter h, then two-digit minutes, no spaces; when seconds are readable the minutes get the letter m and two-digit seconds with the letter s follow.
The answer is 8h36
